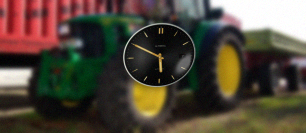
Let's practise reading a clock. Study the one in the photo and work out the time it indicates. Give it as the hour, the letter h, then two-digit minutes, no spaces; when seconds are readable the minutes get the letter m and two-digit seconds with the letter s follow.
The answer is 5h50
